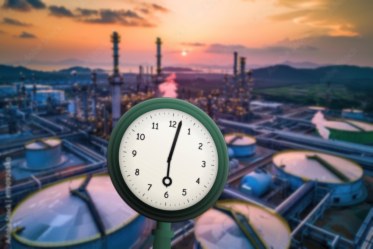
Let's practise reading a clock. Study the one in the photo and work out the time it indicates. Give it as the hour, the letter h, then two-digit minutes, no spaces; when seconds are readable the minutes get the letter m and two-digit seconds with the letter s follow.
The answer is 6h02
